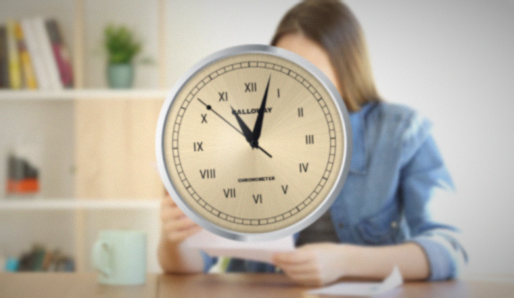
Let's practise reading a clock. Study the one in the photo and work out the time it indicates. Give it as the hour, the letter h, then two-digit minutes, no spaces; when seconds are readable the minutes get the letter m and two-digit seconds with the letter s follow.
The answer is 11h02m52s
